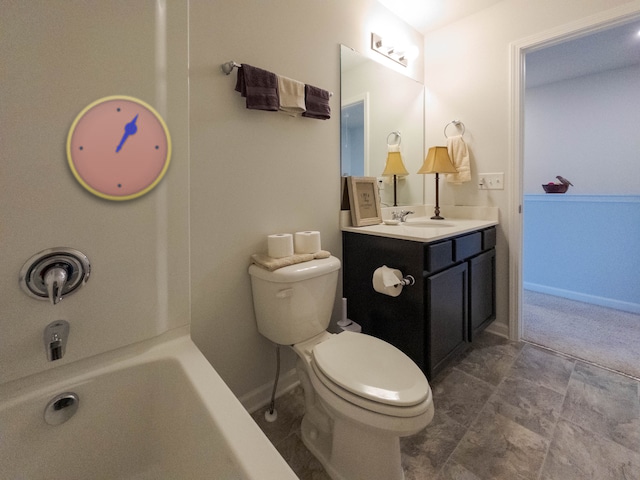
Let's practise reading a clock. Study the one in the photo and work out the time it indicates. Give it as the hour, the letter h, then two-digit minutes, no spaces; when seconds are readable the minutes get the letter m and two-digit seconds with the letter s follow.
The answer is 1h05
